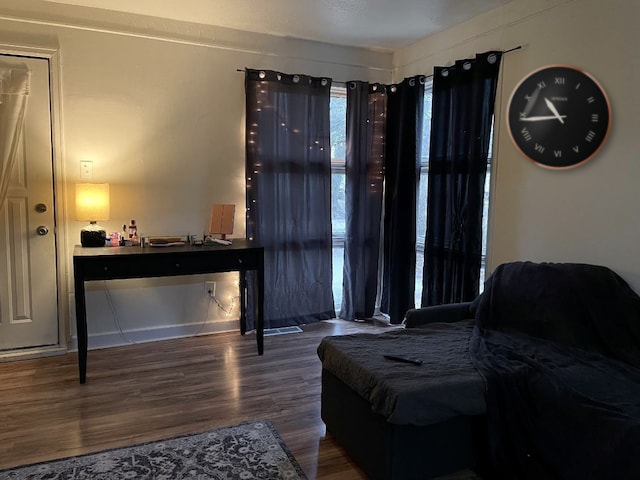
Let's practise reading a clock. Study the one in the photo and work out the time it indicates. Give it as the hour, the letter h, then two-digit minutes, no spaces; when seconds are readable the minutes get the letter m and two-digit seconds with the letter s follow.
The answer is 10h44
